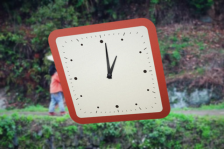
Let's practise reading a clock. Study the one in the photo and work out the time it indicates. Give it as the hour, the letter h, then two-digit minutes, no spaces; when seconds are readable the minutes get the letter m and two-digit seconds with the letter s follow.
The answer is 1h01
